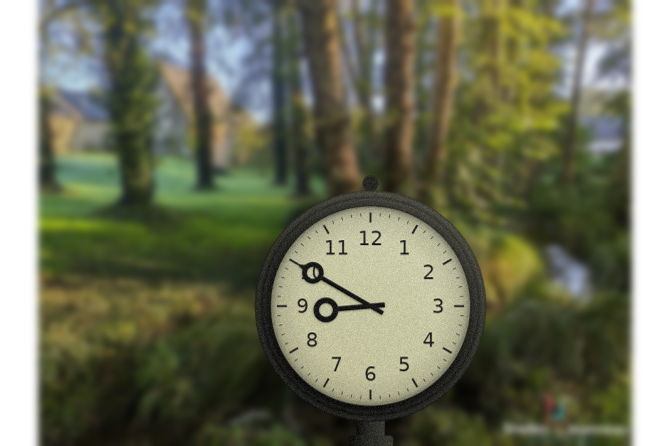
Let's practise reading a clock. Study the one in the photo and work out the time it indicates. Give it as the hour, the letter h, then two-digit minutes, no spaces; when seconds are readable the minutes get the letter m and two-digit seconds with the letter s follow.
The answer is 8h50
